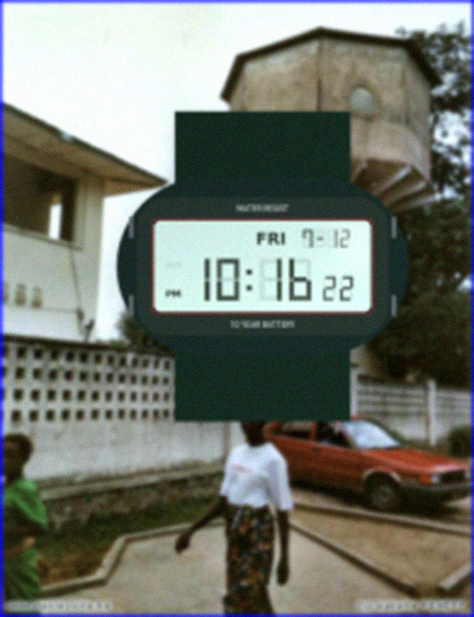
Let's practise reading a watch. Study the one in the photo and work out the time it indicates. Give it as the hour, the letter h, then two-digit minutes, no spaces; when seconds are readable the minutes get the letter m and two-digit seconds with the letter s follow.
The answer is 10h16m22s
